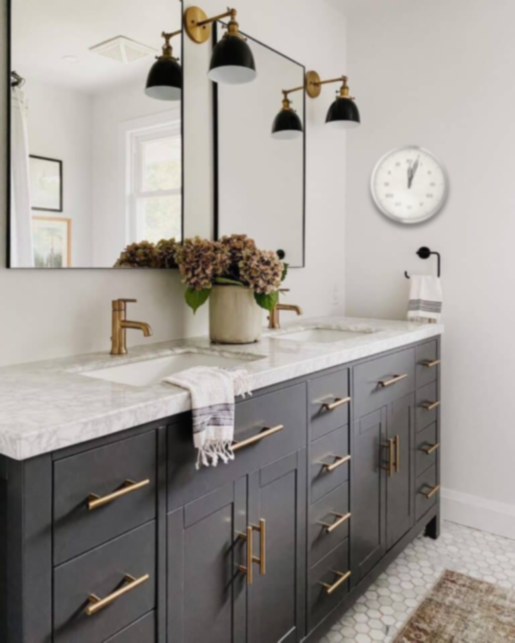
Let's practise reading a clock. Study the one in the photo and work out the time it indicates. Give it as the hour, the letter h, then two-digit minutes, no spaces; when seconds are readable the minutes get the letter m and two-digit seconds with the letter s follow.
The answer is 12h03
